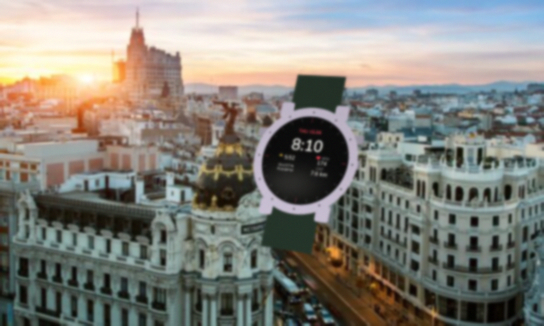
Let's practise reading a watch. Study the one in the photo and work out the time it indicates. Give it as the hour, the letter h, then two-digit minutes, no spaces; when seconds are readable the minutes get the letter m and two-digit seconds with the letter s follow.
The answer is 8h10
